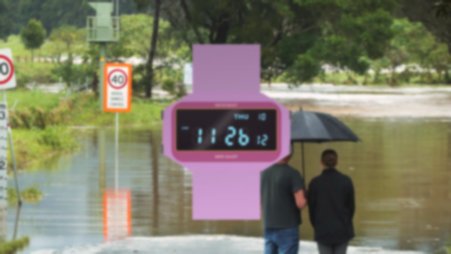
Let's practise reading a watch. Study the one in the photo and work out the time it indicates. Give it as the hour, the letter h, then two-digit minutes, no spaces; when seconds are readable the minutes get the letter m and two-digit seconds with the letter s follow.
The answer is 11h26
